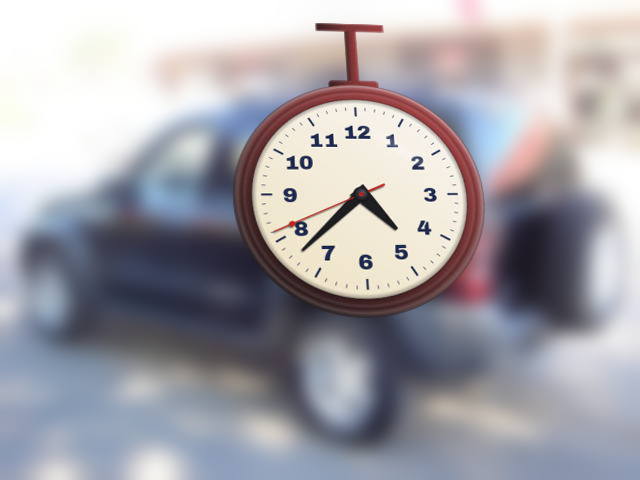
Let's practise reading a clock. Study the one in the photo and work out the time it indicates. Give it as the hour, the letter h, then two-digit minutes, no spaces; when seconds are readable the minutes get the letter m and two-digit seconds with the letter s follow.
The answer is 4h37m41s
